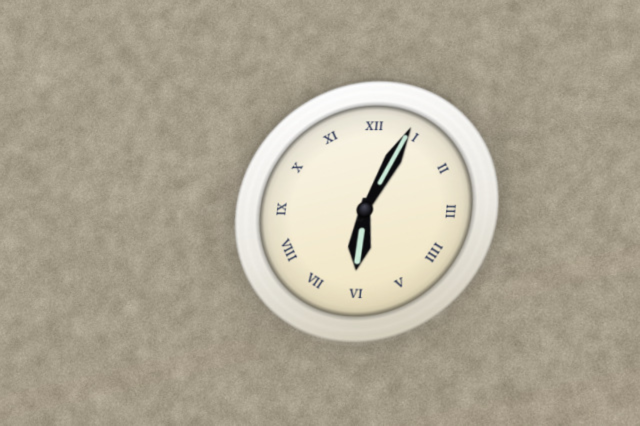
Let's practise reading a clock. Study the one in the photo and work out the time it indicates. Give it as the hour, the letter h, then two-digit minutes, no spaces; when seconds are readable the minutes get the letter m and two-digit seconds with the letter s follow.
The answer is 6h04
